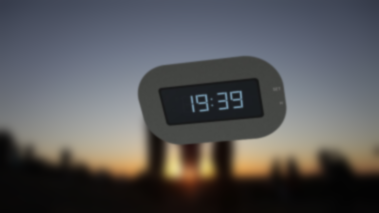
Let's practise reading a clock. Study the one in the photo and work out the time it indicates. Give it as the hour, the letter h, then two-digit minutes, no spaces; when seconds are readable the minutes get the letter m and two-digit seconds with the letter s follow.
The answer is 19h39
